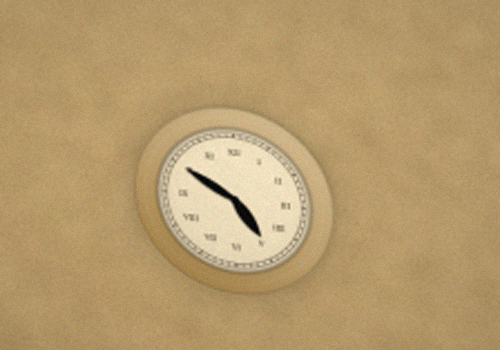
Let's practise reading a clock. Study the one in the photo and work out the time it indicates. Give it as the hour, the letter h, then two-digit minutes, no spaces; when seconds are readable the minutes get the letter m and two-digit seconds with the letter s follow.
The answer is 4h50
